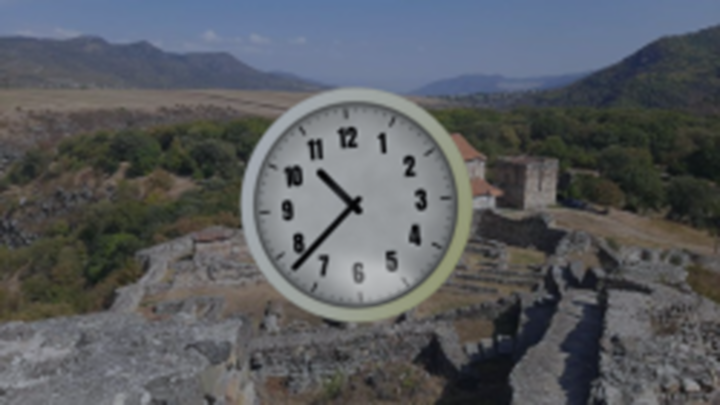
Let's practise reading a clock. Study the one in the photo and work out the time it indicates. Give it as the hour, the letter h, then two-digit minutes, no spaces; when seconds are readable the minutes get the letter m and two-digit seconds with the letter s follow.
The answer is 10h38
